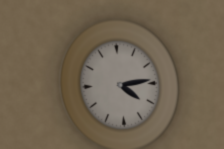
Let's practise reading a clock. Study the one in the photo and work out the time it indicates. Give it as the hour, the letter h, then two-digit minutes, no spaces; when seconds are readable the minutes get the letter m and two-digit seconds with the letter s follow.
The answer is 4h14
